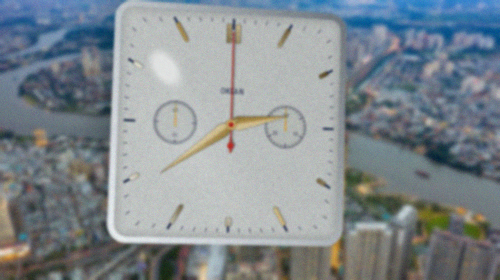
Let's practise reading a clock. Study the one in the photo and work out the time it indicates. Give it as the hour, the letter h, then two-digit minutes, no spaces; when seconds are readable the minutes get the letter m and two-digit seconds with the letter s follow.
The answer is 2h39
